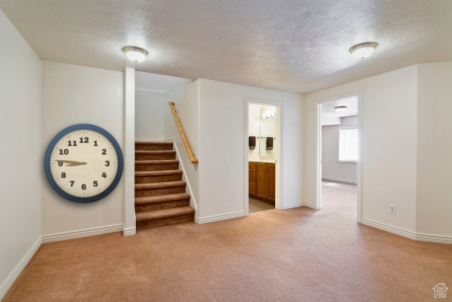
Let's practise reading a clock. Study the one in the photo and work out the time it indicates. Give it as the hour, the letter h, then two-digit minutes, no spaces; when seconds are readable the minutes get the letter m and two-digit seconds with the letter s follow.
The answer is 8h46
